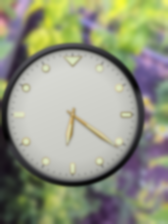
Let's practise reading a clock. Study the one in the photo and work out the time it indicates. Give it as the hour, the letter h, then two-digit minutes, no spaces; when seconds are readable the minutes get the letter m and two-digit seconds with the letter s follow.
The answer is 6h21
